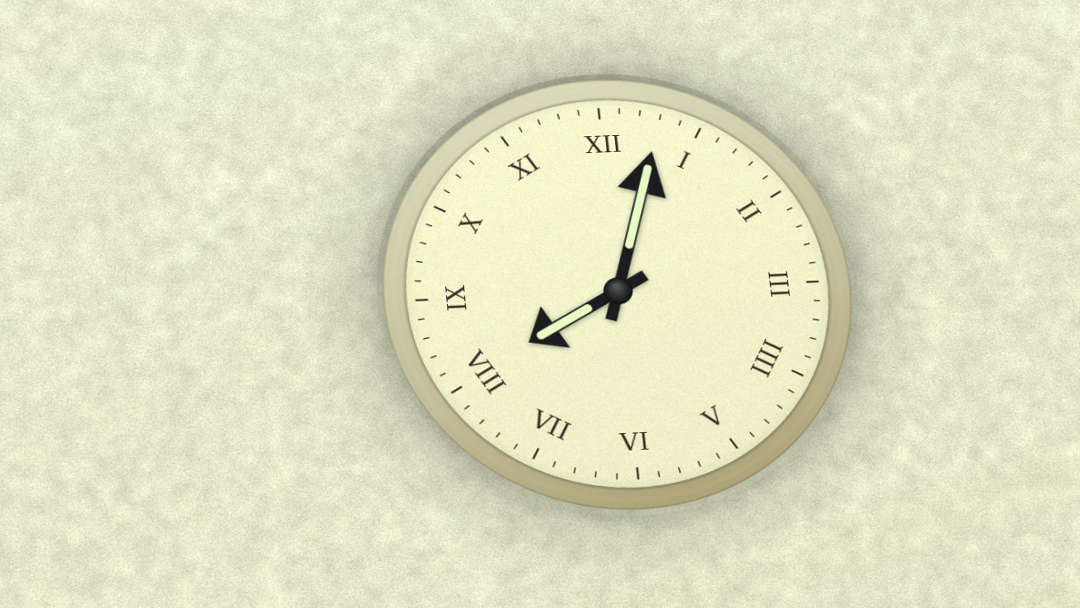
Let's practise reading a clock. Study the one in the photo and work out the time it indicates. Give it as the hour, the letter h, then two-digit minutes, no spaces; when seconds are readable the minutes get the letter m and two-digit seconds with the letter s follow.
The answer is 8h03
